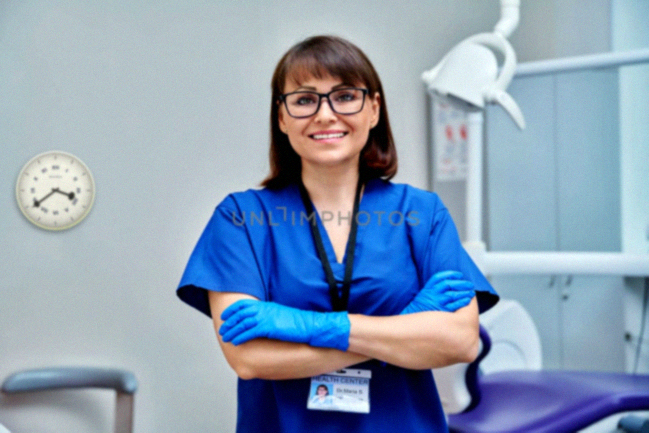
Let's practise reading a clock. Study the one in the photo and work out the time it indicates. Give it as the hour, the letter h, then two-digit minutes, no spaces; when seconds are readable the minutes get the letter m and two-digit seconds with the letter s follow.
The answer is 3h39
